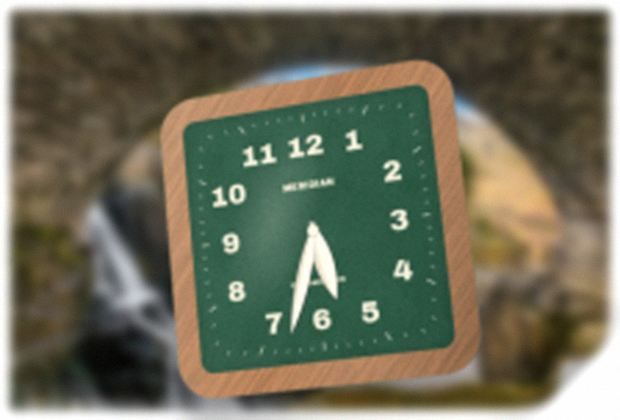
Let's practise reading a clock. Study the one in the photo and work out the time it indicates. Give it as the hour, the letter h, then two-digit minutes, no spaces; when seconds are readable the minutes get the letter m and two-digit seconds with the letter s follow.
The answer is 5h33
